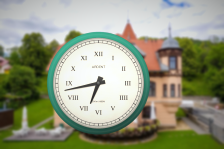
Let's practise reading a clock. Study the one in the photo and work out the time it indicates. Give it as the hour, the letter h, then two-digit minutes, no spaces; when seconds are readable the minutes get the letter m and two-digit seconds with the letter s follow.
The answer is 6h43
